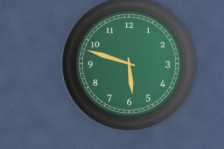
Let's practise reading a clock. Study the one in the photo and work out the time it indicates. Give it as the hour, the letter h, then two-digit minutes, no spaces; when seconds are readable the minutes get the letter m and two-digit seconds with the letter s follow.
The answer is 5h48
